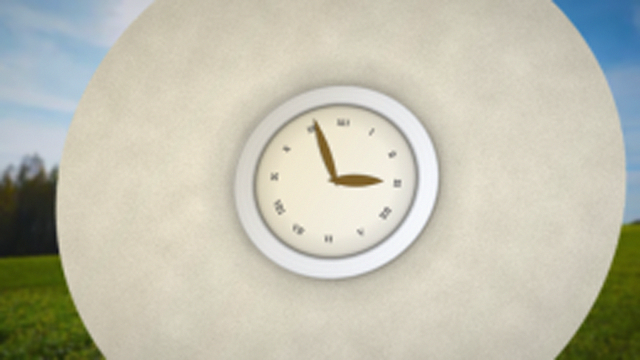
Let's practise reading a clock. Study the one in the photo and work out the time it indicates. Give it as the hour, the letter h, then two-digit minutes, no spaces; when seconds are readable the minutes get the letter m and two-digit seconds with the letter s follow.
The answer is 2h56
